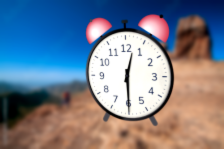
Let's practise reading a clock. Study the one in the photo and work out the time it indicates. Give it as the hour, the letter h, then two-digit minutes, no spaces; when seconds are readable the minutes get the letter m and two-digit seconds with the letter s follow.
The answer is 12h30
